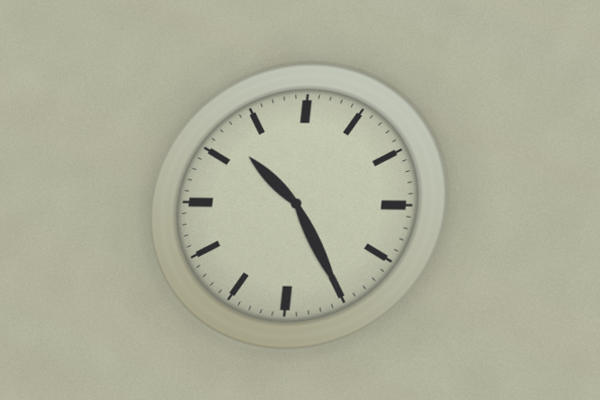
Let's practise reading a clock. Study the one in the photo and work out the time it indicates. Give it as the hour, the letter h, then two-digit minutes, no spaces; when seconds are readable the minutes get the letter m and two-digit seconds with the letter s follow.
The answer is 10h25
